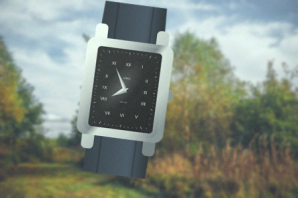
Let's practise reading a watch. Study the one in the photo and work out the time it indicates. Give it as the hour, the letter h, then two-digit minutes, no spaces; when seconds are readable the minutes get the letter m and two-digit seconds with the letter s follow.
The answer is 7h55
